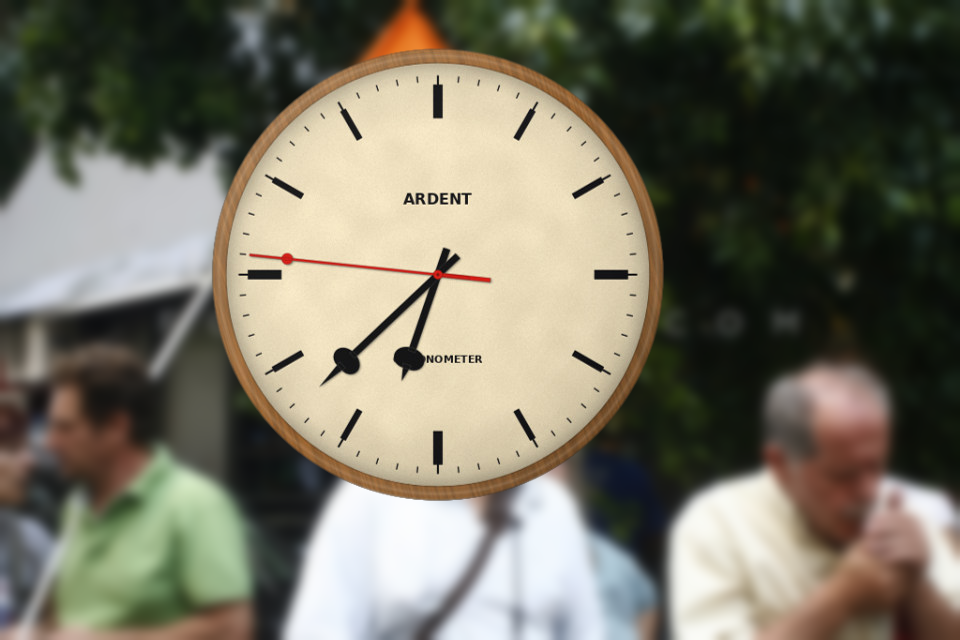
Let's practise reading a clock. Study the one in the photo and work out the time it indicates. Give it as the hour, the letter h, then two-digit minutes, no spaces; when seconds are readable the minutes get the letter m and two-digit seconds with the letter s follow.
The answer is 6h37m46s
